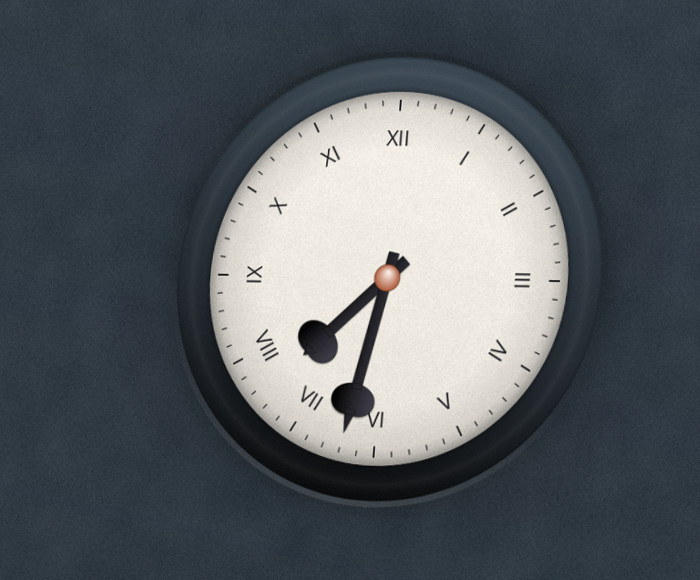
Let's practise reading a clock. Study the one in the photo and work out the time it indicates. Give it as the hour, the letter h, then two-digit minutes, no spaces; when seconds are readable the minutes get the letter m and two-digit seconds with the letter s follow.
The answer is 7h32
